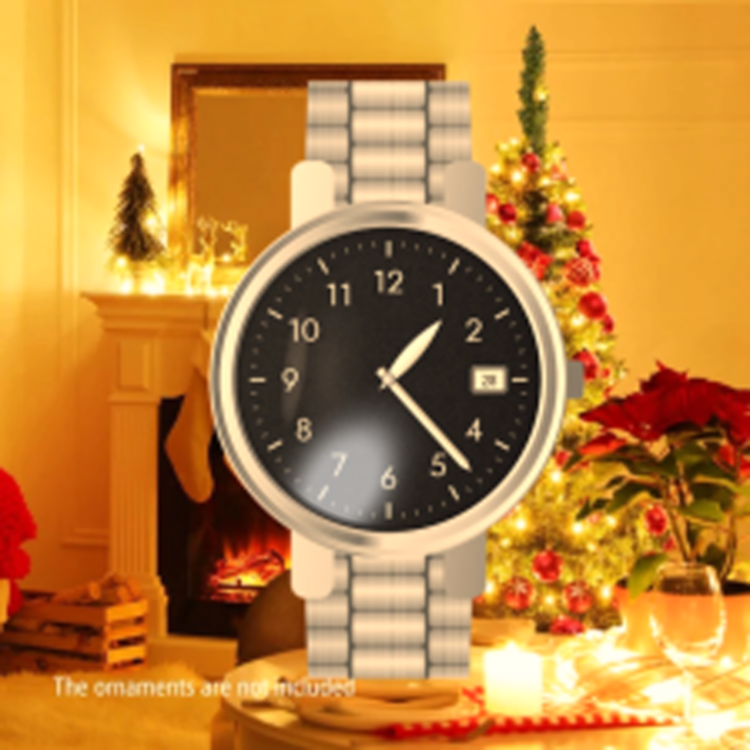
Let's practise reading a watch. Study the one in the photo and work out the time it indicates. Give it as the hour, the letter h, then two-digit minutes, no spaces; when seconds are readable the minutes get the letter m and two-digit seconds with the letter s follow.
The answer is 1h23
